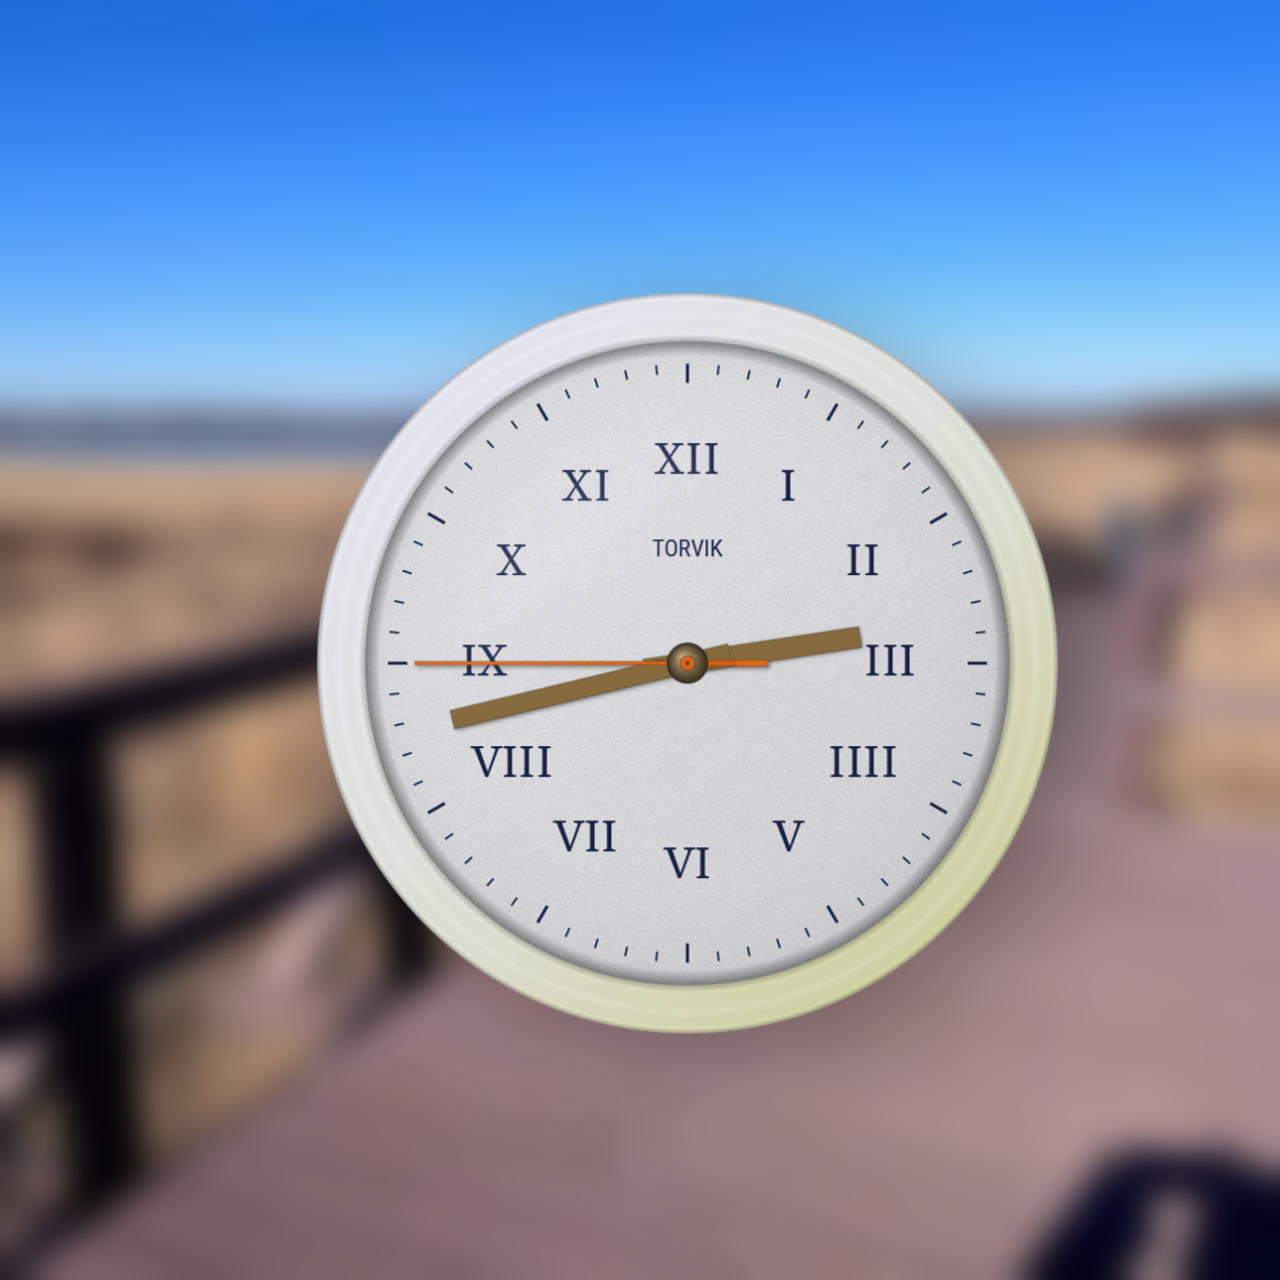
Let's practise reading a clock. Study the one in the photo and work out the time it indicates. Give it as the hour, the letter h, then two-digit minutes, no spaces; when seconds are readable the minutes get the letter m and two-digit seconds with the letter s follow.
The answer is 2h42m45s
